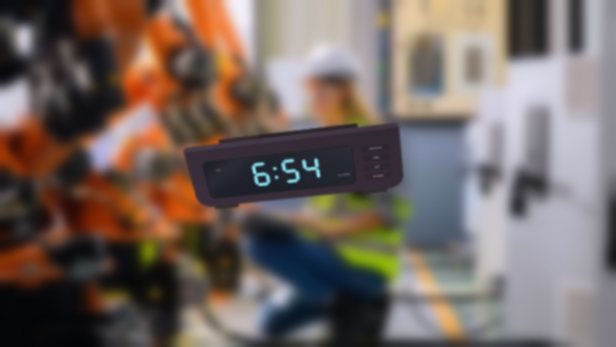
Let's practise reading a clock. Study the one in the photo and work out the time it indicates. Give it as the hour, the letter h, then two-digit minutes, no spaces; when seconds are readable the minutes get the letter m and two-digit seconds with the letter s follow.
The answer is 6h54
